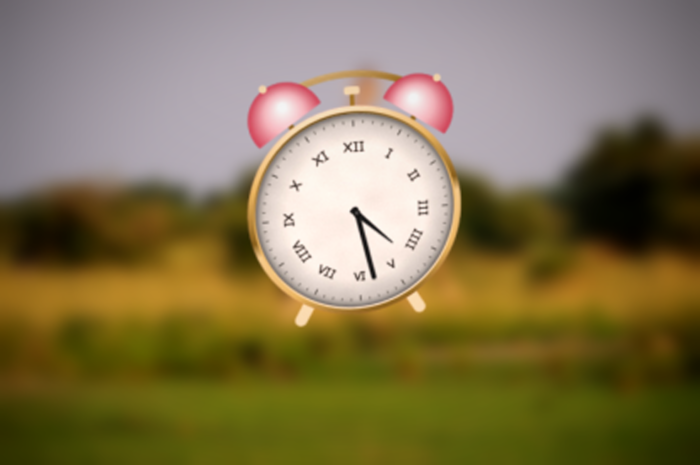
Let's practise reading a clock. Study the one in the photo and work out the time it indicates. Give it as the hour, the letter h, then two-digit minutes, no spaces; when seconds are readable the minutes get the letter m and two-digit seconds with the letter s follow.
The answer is 4h28
